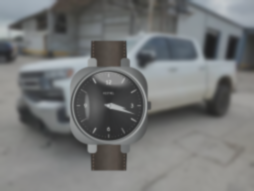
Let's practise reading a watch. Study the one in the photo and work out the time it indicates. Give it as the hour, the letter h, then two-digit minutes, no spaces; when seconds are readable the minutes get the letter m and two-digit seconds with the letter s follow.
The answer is 3h18
